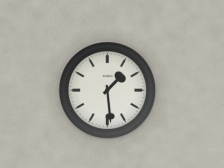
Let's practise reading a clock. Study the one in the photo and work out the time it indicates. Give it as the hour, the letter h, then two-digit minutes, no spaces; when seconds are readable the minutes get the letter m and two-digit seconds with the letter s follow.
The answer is 1h29
